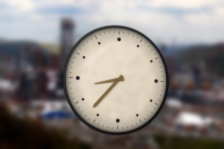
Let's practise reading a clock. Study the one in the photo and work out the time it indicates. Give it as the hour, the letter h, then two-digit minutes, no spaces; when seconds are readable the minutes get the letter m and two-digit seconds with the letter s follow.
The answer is 8h37
